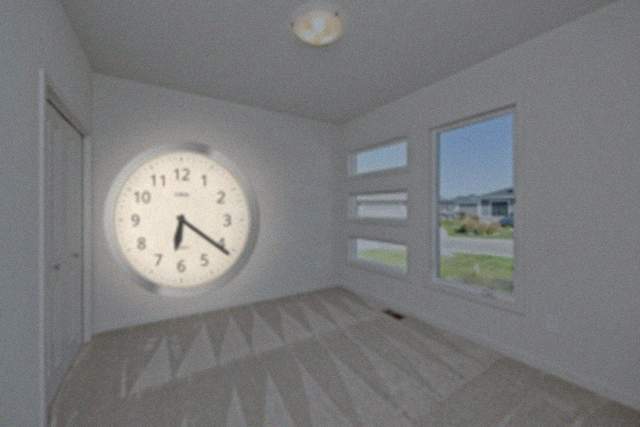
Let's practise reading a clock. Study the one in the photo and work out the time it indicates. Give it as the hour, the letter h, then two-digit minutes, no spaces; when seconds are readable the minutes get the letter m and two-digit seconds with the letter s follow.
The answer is 6h21
